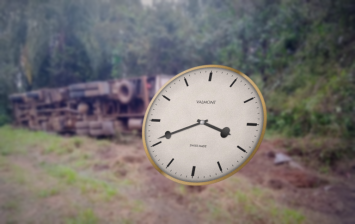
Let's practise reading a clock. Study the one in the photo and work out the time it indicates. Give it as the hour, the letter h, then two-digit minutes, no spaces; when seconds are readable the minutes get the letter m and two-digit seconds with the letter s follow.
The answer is 3h41
